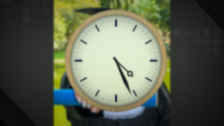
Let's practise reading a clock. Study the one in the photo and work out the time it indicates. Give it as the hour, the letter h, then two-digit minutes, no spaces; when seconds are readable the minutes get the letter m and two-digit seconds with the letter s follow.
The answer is 4h26
